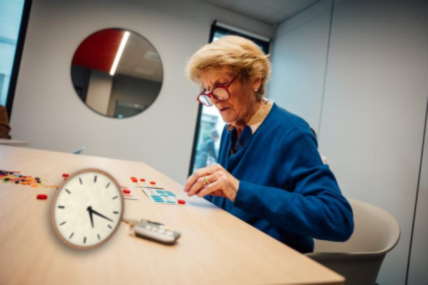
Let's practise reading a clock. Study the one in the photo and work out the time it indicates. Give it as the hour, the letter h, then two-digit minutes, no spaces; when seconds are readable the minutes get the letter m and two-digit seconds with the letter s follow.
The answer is 5h18
